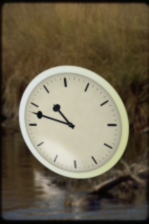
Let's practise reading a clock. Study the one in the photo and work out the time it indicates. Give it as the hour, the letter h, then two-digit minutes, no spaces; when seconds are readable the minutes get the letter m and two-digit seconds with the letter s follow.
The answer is 10h48
